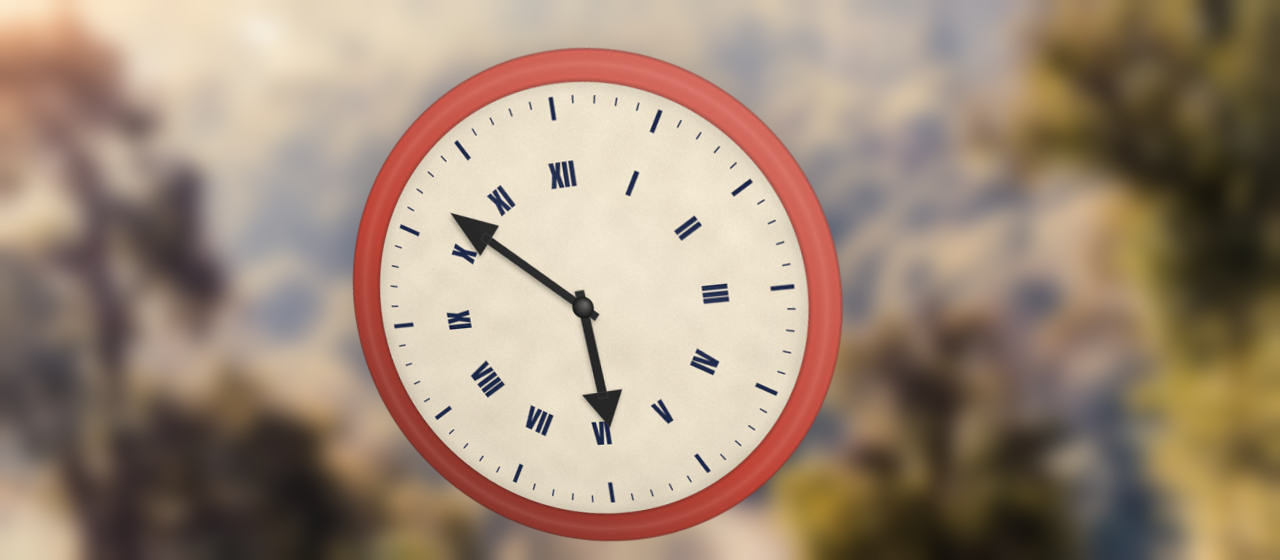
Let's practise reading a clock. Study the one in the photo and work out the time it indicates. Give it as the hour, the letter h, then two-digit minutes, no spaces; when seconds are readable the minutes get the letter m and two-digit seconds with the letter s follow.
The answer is 5h52
